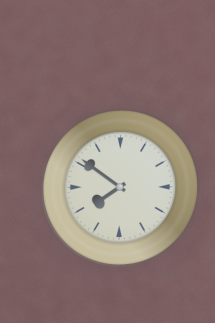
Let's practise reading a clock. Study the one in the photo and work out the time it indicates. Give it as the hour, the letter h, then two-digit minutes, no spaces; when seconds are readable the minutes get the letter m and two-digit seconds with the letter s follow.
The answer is 7h51
